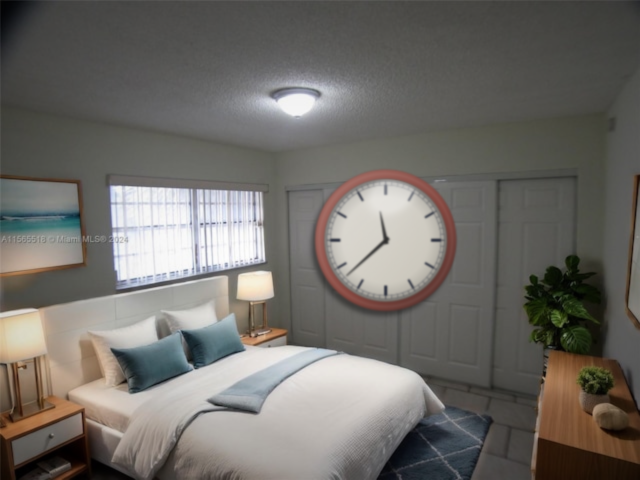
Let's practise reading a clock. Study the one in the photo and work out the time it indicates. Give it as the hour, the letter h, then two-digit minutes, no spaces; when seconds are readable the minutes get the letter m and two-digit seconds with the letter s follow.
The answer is 11h38
